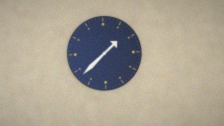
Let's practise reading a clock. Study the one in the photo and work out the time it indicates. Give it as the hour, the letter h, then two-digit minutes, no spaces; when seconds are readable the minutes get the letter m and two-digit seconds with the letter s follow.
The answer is 1h38
